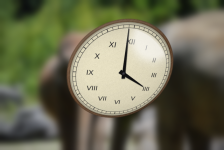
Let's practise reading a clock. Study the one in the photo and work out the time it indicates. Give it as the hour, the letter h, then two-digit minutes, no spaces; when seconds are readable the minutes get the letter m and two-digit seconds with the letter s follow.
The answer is 3h59
